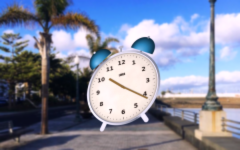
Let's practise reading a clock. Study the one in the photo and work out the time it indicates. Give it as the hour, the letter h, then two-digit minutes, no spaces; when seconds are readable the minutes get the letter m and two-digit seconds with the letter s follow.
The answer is 10h21
